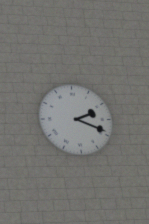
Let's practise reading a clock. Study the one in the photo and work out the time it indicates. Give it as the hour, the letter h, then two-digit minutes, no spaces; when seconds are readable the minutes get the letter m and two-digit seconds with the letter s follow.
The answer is 2h19
